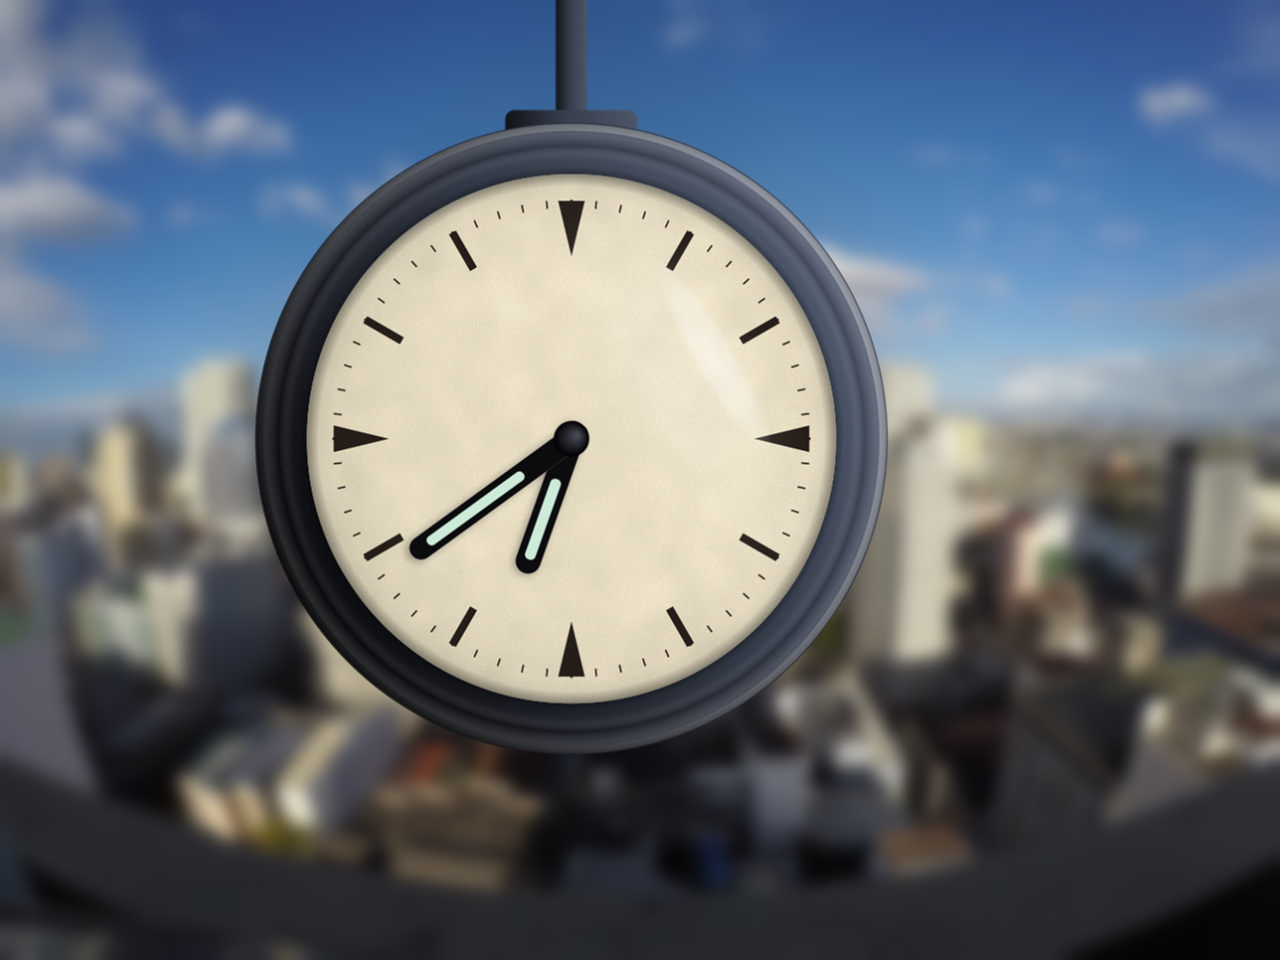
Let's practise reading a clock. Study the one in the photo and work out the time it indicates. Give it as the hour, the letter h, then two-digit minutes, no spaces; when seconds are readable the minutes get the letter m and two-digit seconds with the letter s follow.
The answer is 6h39
